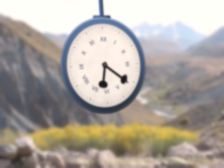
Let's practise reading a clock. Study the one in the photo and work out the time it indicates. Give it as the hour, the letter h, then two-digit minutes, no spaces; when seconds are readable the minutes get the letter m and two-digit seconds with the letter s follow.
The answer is 6h21
